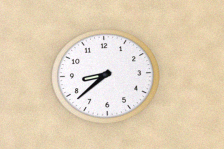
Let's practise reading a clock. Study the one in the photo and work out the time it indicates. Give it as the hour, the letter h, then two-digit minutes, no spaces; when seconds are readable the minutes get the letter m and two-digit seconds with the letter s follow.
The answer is 8h38
